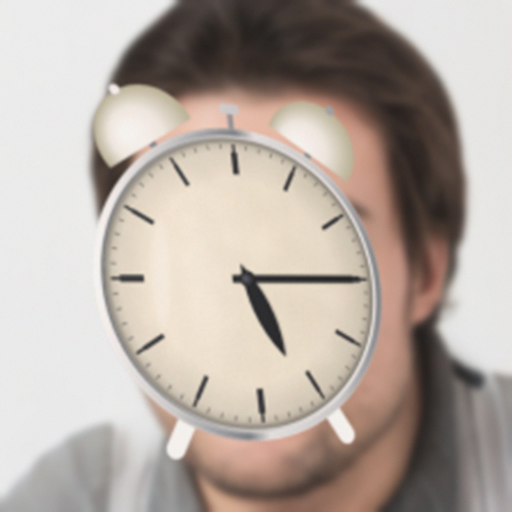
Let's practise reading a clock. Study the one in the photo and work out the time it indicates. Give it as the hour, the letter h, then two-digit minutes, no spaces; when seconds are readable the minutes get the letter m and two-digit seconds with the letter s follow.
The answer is 5h15
